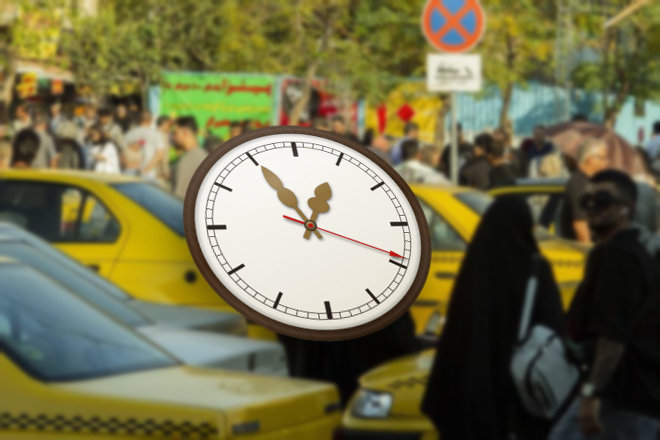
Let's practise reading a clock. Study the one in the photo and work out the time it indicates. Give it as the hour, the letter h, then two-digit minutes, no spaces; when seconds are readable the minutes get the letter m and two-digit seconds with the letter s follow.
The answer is 12h55m19s
